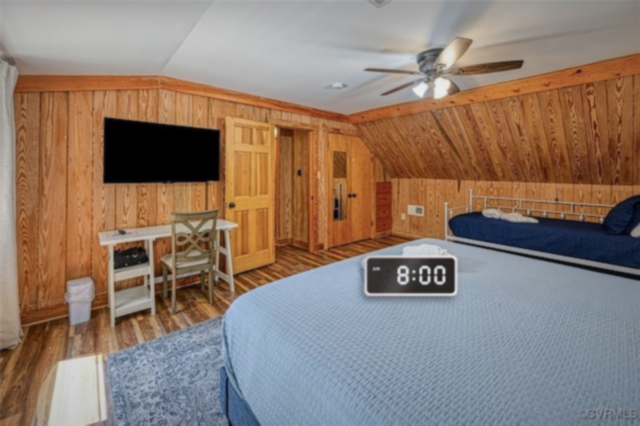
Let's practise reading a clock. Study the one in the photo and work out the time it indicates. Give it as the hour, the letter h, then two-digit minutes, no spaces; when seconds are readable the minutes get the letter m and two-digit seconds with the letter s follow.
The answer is 8h00
